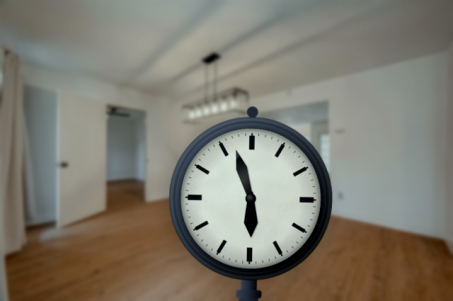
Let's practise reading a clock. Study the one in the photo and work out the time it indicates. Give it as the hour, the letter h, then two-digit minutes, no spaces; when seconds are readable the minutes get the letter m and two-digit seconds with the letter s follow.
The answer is 5h57
